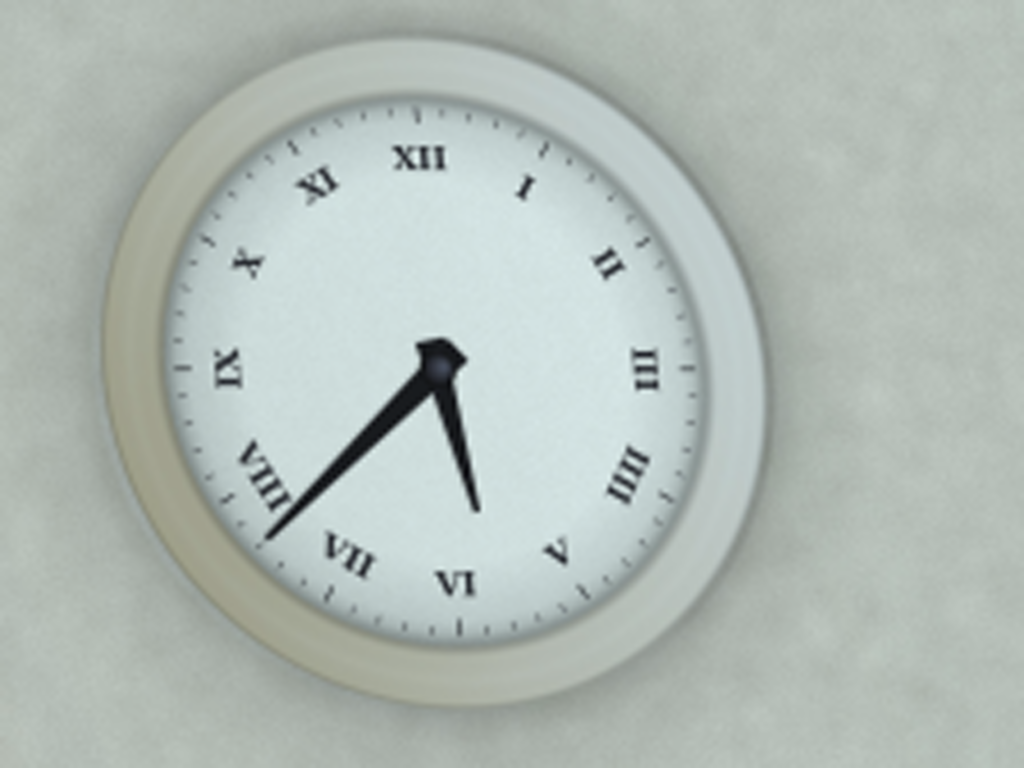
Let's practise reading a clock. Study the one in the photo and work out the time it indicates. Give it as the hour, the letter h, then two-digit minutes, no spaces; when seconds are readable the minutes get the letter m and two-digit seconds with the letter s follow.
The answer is 5h38
